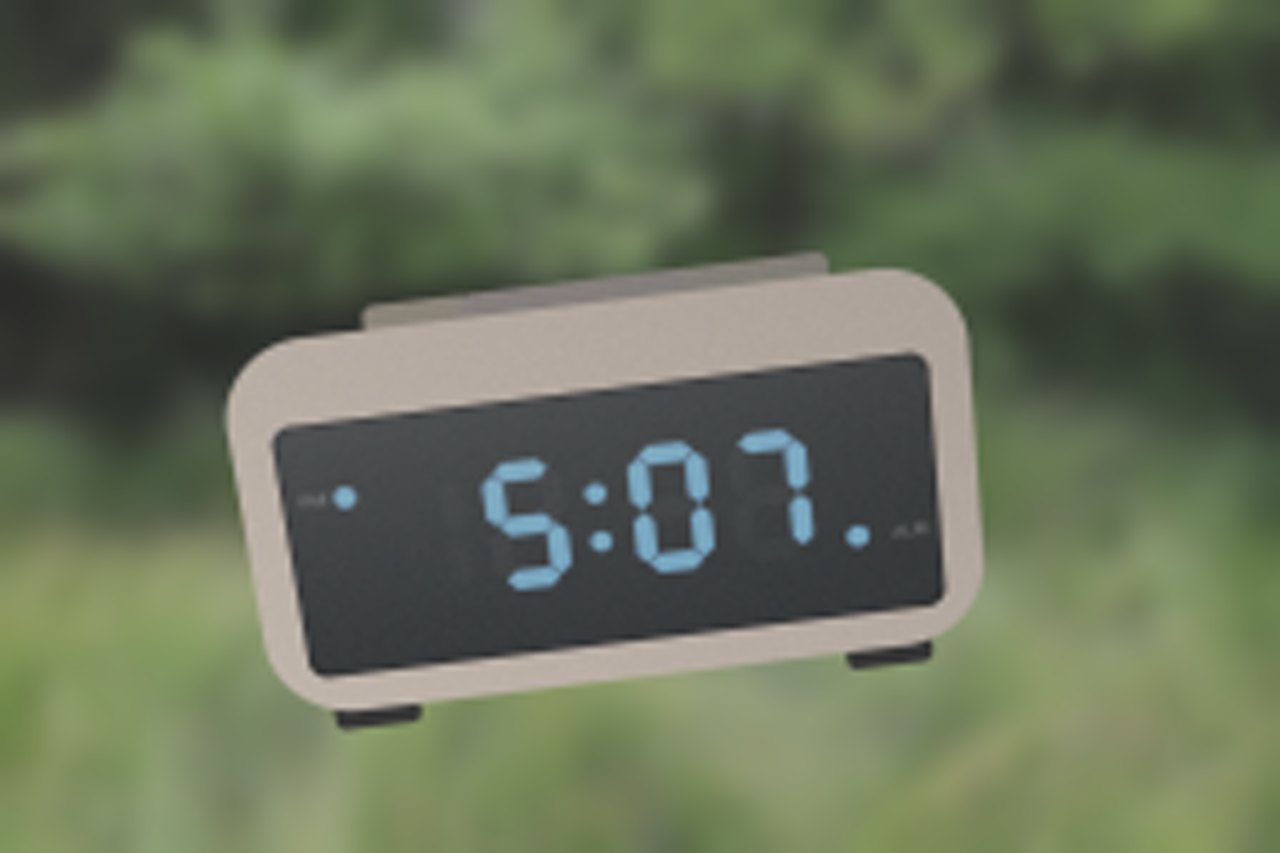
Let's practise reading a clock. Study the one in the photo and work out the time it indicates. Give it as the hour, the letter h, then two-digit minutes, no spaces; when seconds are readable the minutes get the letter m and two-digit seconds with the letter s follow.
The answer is 5h07
